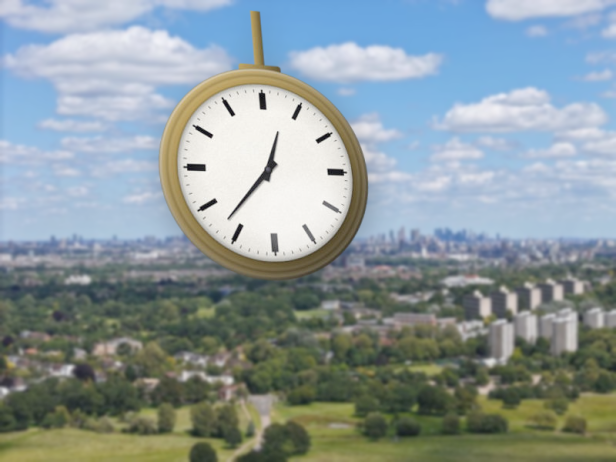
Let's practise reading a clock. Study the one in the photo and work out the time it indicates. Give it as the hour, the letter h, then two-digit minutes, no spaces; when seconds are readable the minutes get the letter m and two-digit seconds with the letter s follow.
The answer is 12h37
